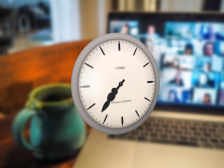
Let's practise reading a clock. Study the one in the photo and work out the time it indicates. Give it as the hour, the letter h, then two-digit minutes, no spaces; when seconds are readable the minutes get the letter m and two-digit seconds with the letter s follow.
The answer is 7h37
